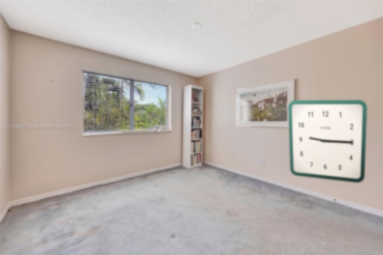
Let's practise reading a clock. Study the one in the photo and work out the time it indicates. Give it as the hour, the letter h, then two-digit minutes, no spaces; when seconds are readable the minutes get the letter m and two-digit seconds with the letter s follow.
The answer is 9h15
